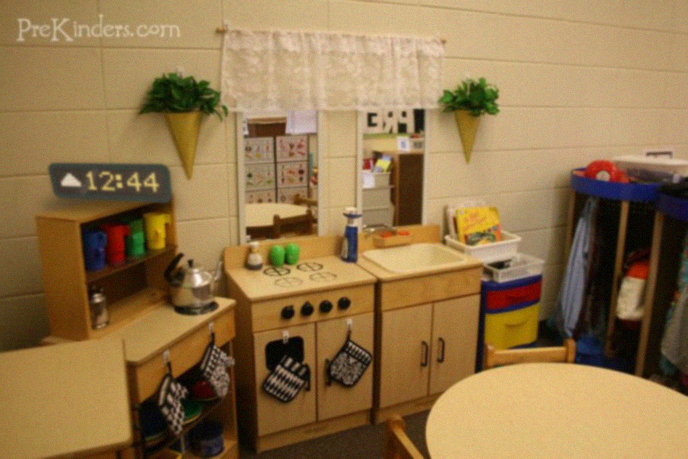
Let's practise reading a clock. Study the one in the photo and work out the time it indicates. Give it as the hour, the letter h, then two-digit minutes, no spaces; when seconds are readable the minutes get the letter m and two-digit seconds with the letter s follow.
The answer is 12h44
